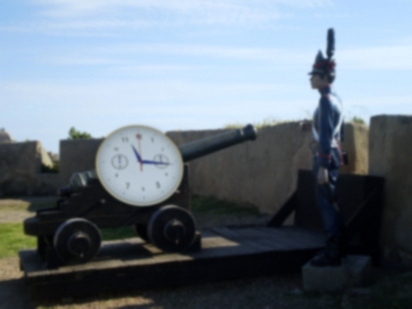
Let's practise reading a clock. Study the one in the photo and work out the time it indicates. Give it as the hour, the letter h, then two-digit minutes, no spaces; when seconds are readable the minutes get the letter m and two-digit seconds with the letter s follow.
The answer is 11h16
